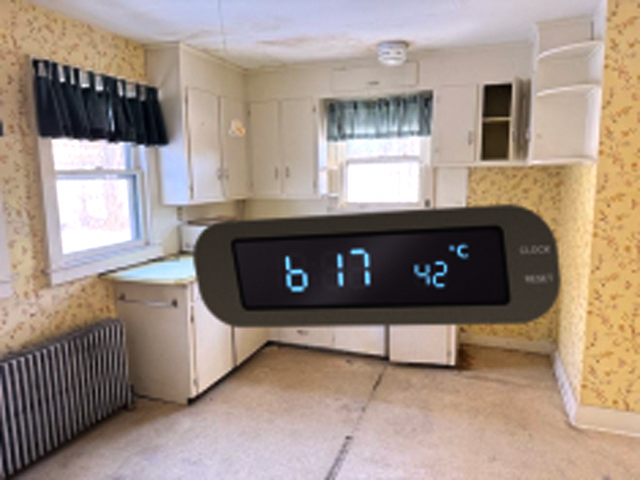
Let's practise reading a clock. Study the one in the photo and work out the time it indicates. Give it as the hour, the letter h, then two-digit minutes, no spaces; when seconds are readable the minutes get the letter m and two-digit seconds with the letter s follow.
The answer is 6h17
